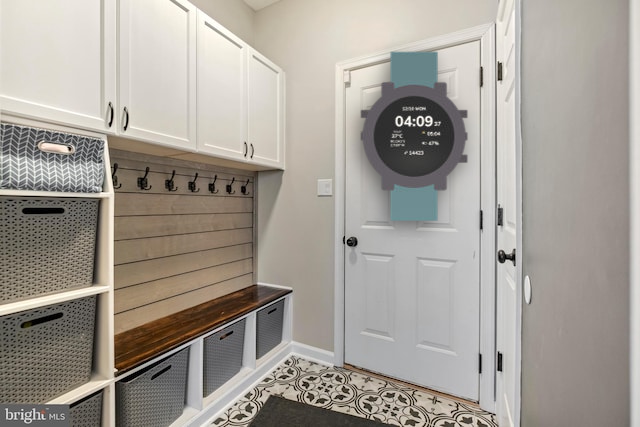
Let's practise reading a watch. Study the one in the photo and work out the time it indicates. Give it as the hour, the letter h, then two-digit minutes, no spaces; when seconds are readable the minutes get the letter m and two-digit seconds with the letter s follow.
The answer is 4h09
